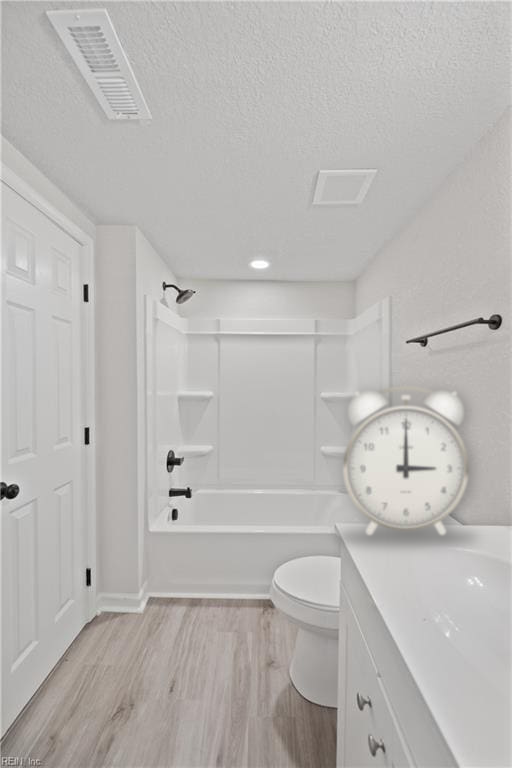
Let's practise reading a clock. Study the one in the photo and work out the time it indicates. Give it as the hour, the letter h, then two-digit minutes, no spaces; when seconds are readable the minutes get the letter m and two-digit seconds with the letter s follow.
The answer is 3h00
